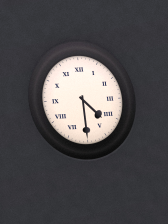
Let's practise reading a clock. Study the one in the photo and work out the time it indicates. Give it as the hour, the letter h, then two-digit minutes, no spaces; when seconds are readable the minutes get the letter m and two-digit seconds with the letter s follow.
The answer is 4h30
